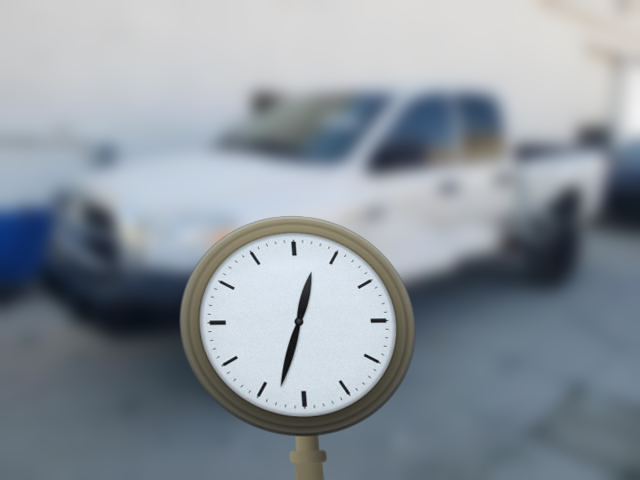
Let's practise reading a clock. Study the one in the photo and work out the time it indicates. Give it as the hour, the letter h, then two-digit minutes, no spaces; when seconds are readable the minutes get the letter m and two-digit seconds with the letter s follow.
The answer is 12h33
